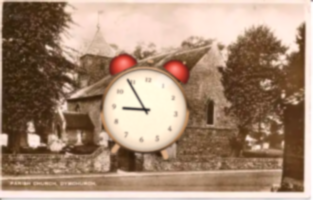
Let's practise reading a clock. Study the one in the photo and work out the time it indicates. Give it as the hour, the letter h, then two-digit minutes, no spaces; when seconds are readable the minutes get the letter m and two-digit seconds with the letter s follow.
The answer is 8h54
